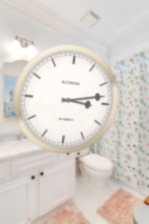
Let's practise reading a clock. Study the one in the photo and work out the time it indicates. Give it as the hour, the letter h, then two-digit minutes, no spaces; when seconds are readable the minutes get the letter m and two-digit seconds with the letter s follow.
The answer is 3h13
